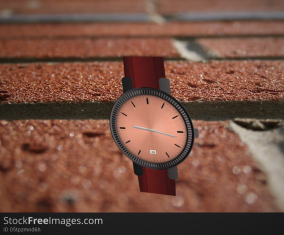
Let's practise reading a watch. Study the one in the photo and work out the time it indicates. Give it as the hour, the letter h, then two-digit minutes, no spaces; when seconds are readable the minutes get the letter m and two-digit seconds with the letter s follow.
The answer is 9h17
